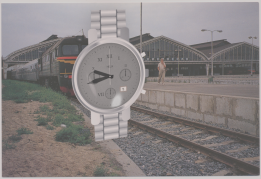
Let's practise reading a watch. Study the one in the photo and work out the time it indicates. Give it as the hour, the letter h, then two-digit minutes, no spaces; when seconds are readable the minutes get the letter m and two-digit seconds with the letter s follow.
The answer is 9h43
